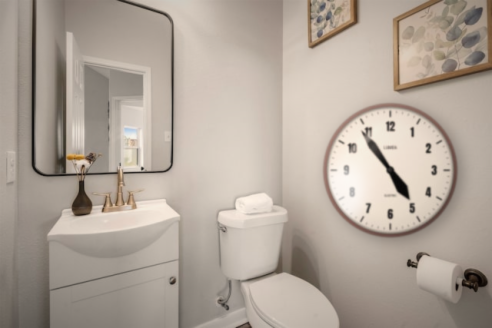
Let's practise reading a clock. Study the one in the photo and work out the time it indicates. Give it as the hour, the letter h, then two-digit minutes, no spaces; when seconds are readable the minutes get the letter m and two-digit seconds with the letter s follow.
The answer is 4h54
